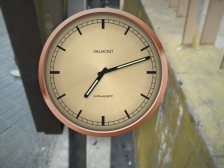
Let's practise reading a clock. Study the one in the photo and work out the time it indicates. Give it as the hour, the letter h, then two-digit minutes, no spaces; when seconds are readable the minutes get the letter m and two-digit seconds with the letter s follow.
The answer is 7h12
